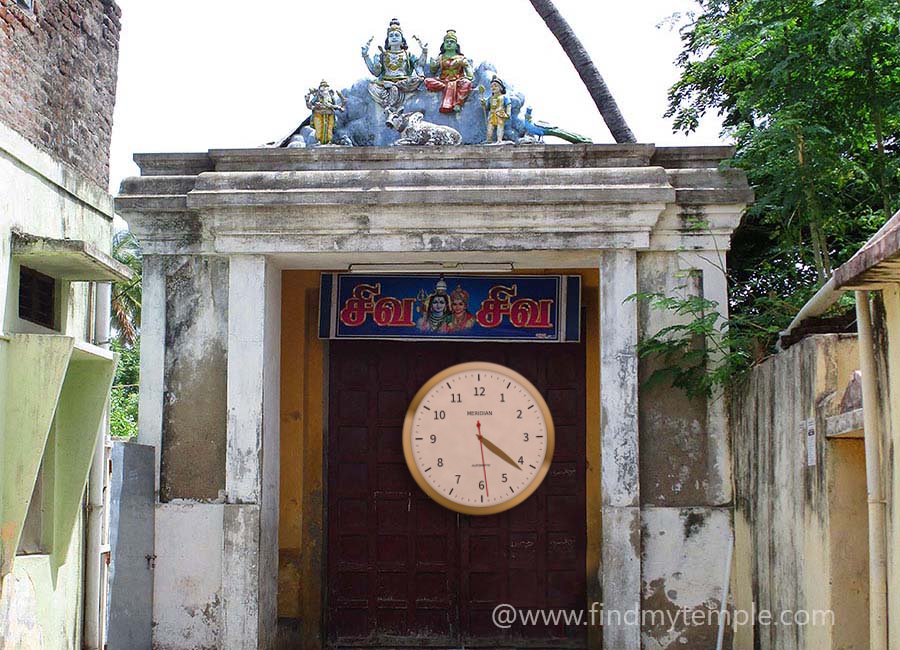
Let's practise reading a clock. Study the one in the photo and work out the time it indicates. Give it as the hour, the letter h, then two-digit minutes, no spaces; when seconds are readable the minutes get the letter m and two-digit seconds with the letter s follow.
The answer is 4h21m29s
